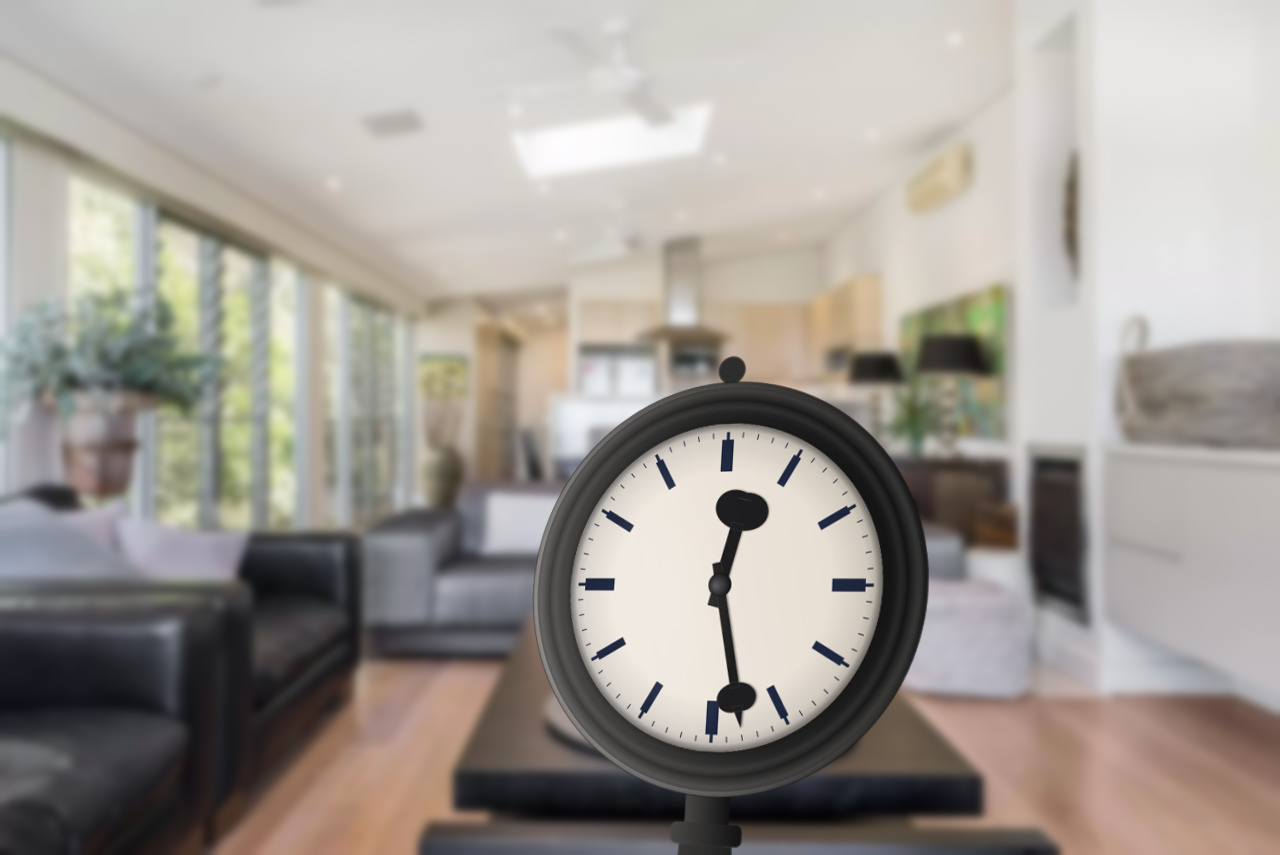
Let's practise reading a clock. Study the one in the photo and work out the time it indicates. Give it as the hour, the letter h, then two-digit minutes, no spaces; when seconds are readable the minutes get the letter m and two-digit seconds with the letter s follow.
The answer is 12h28
